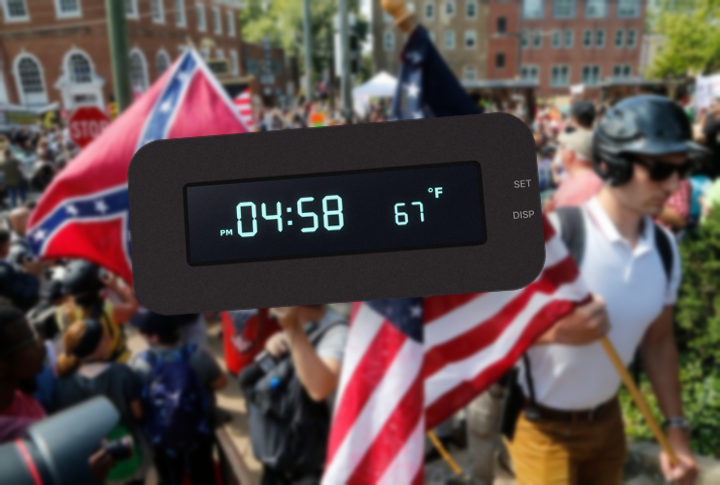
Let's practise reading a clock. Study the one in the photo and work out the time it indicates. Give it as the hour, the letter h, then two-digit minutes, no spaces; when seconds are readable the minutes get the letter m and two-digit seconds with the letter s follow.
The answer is 4h58
